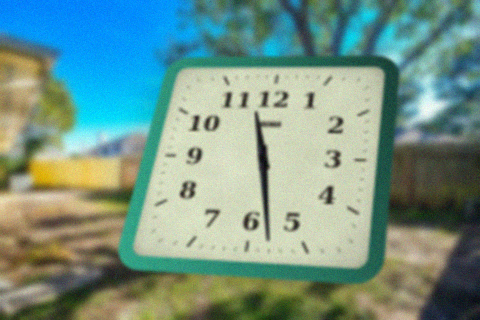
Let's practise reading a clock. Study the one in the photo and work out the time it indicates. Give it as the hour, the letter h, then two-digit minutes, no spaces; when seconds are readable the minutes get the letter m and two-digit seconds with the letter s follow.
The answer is 11h28
